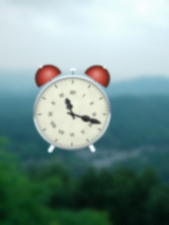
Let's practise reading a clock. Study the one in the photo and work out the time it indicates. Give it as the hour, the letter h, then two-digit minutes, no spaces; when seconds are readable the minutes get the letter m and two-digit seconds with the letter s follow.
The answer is 11h18
